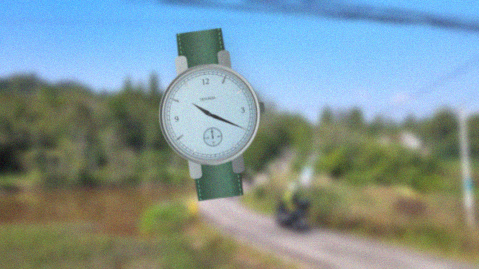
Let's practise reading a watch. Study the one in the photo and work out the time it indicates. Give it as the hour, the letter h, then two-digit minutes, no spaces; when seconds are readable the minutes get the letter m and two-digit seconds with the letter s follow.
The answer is 10h20
